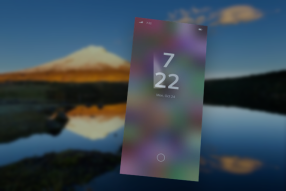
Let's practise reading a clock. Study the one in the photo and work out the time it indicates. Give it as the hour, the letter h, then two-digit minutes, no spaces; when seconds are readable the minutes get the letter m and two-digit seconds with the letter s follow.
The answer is 7h22
